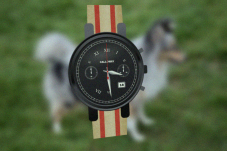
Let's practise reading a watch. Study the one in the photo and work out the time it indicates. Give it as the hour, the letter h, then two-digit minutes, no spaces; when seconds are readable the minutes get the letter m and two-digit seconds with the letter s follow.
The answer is 3h29
